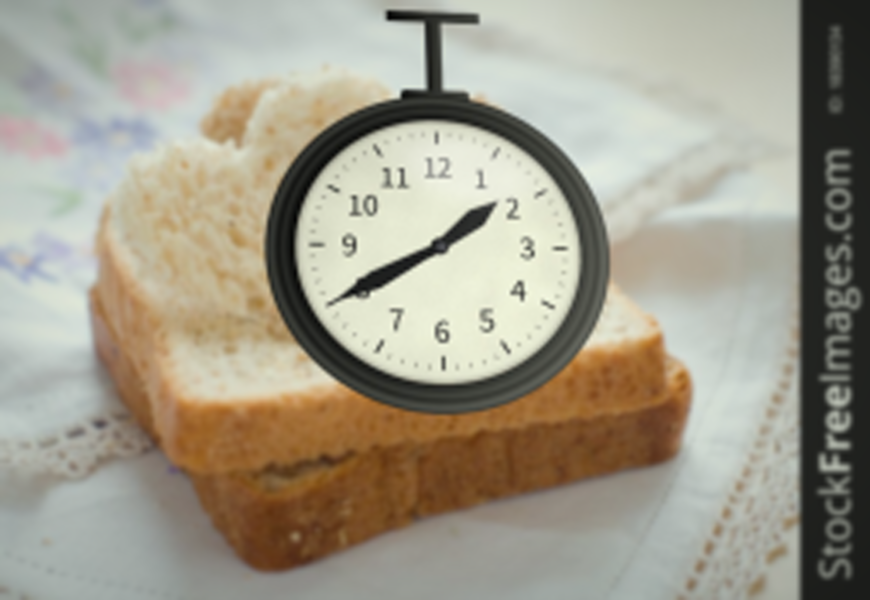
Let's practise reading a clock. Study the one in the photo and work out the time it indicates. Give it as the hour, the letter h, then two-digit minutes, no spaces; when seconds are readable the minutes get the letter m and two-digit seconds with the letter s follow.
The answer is 1h40
